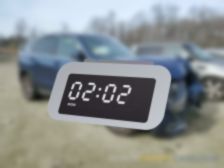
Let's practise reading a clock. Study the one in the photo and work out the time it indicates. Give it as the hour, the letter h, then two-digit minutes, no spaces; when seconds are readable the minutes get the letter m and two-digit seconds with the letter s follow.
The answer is 2h02
